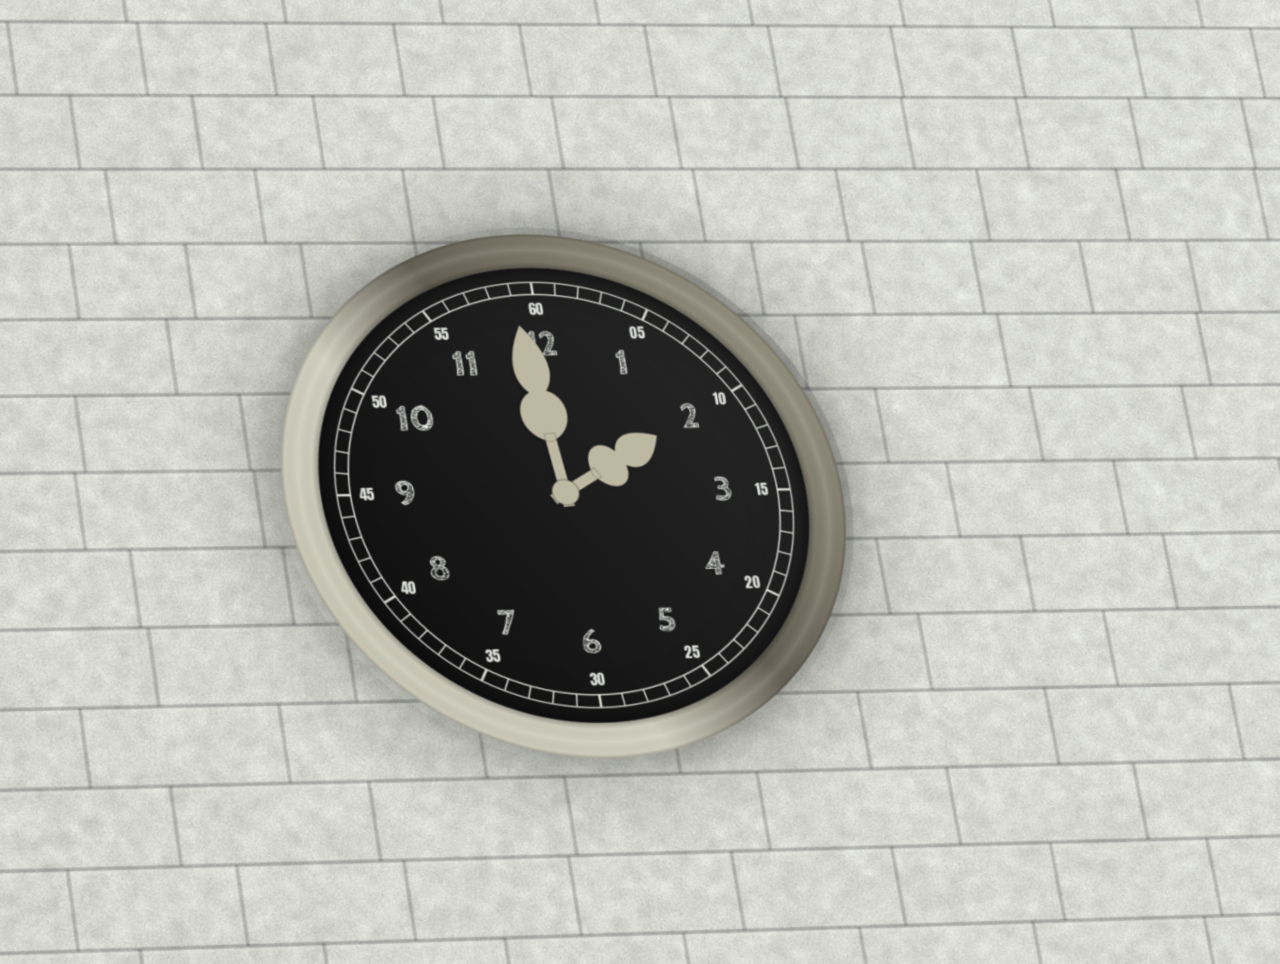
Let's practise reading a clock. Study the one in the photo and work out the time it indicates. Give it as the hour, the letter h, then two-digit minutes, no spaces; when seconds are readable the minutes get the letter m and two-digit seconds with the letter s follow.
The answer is 1h59
